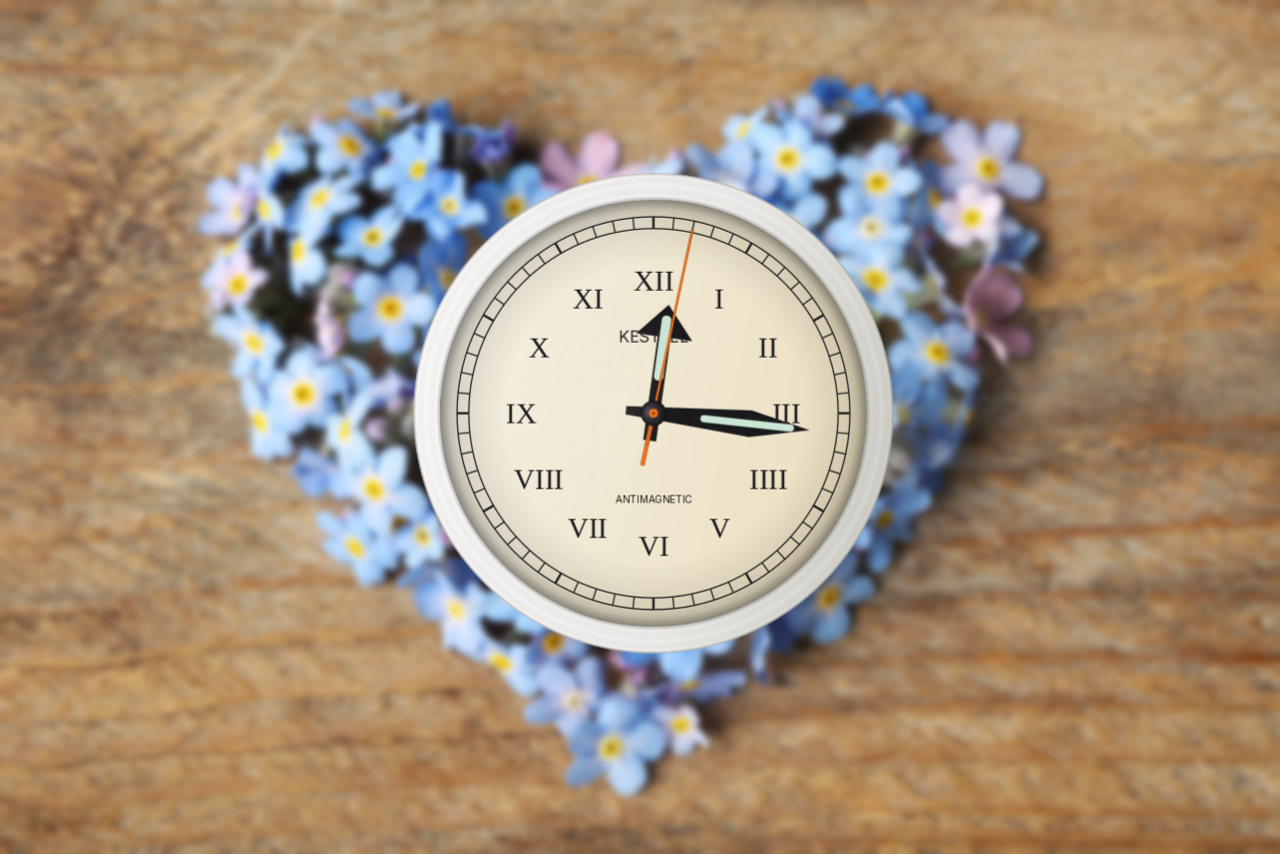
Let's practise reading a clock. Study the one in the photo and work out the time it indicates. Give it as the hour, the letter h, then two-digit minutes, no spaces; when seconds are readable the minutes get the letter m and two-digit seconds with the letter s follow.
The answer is 12h16m02s
